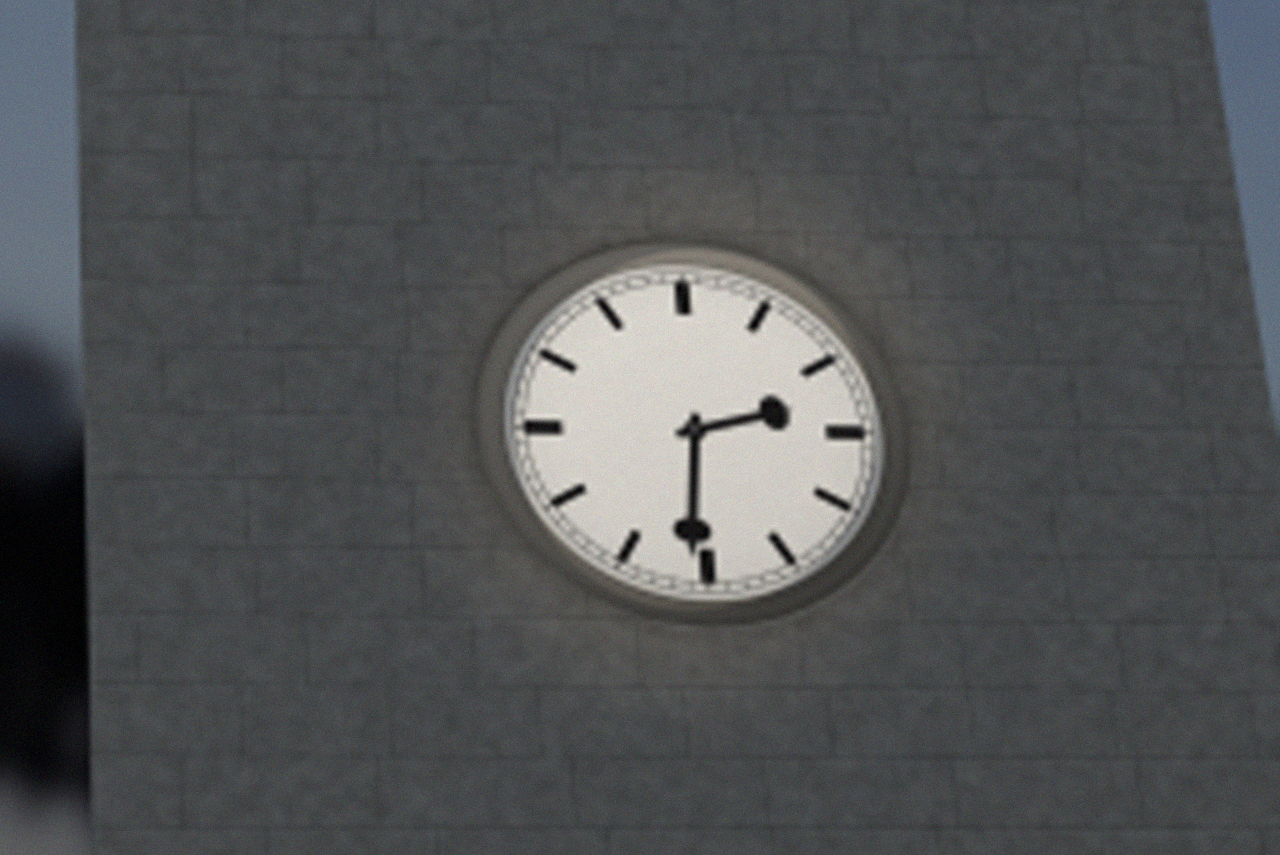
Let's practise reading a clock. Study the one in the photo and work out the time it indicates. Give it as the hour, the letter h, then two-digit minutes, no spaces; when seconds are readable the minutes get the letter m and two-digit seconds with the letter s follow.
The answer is 2h31
